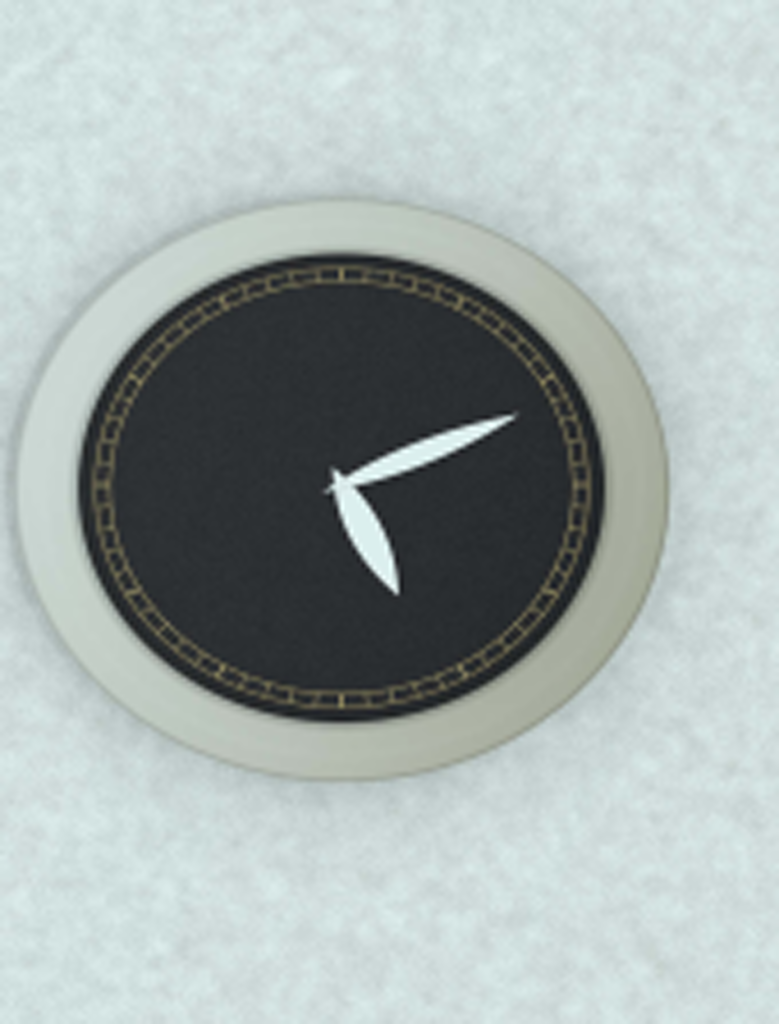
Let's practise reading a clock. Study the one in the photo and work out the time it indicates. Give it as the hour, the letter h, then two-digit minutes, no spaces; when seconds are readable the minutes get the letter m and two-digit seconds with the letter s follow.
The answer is 5h11
